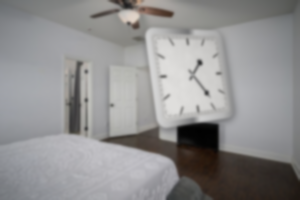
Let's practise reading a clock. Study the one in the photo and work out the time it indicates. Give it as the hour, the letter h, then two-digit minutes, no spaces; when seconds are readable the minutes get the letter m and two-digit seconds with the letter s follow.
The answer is 1h24
